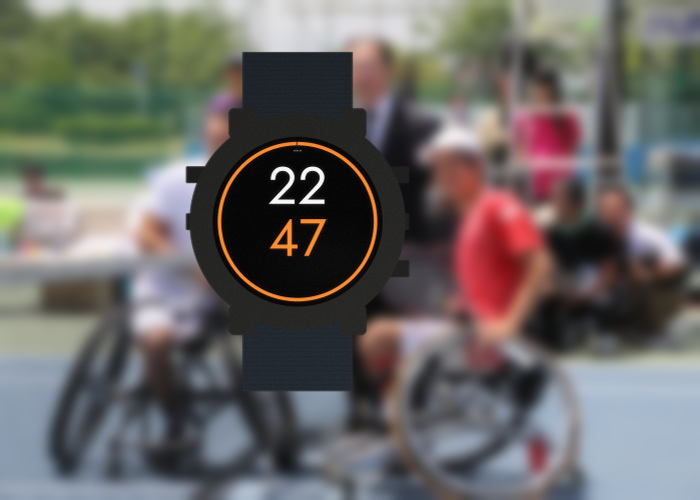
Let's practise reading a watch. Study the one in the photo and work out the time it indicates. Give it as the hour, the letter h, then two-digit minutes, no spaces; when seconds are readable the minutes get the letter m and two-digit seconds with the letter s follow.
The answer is 22h47
